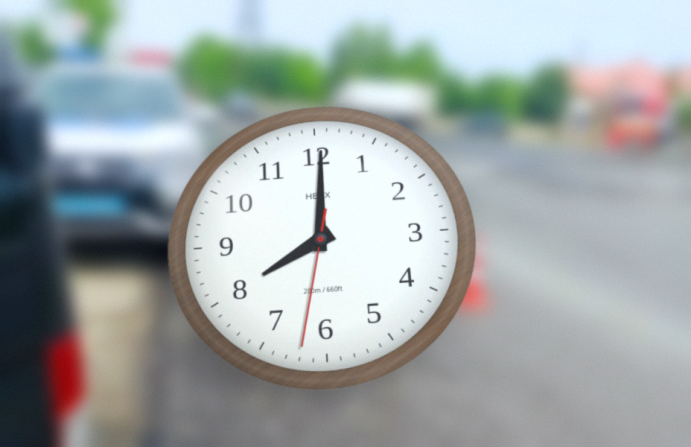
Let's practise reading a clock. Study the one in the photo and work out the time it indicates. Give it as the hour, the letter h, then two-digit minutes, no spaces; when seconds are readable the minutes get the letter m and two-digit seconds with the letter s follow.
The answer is 8h00m32s
